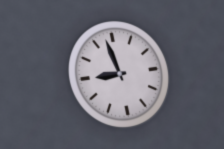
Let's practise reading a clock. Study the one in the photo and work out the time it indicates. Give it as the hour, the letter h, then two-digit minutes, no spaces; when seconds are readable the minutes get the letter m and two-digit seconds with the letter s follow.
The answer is 8h58
